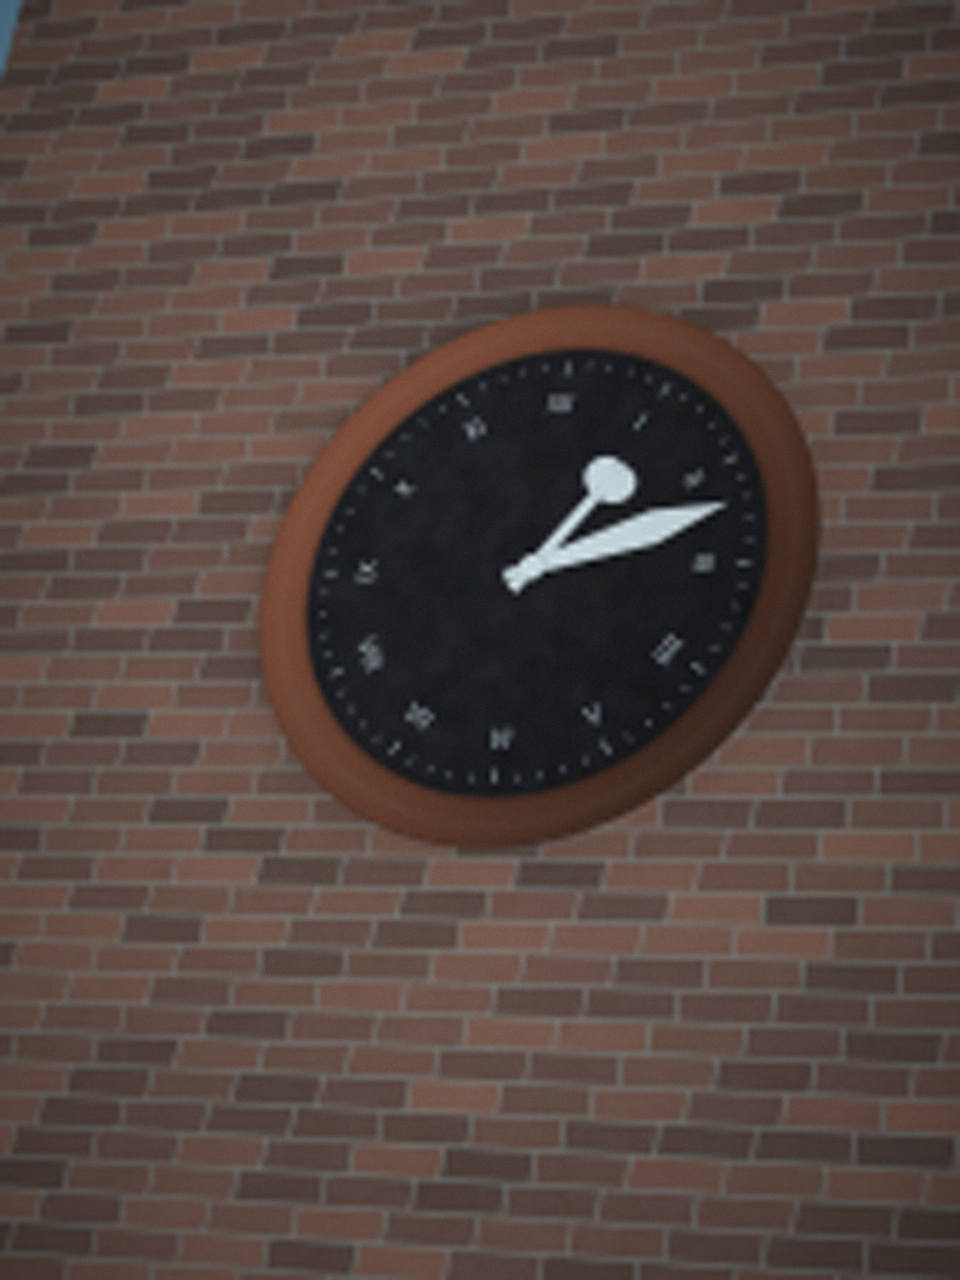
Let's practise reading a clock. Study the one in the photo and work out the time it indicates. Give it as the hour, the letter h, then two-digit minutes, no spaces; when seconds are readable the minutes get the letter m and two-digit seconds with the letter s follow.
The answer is 1h12
